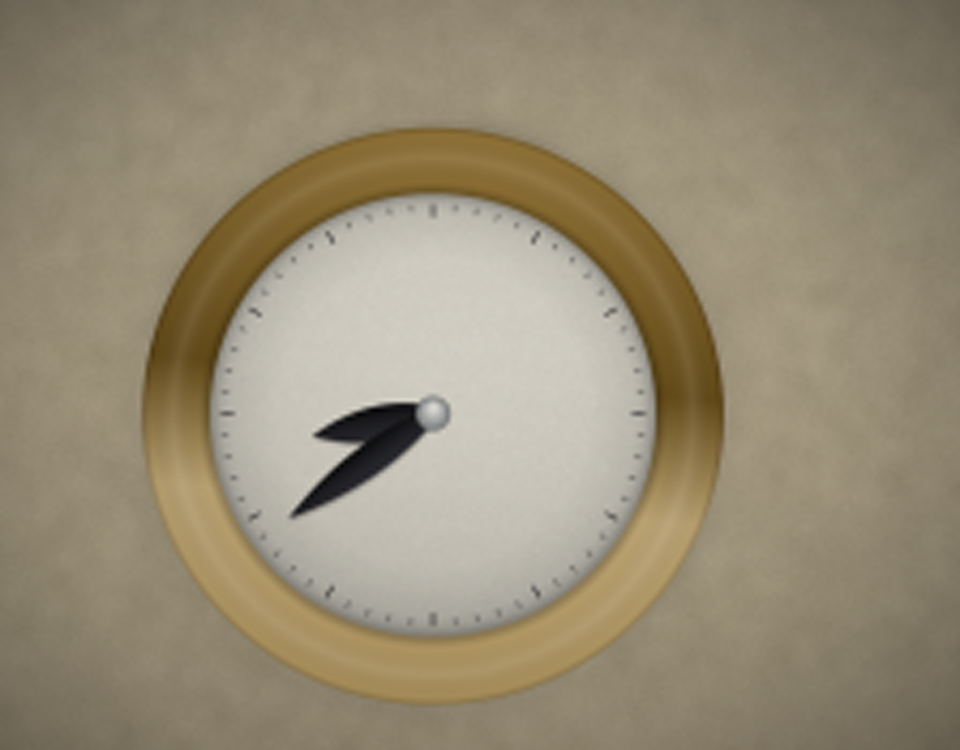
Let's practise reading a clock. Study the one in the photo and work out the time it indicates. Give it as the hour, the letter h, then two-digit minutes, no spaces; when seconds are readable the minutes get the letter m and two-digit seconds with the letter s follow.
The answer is 8h39
